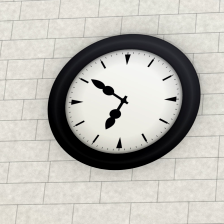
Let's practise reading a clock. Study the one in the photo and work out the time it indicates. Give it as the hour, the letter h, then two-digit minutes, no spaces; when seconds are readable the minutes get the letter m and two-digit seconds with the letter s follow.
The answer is 6h51
